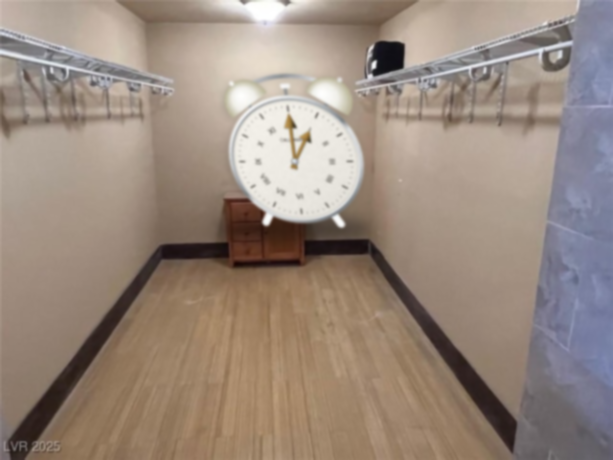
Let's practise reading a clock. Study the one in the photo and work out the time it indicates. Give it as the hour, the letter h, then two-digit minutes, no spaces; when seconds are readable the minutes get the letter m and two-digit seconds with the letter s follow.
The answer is 1h00
